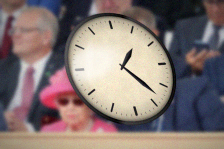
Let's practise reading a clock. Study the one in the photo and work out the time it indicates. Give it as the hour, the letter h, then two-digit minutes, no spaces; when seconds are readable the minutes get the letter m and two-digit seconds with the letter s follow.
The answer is 1h23
